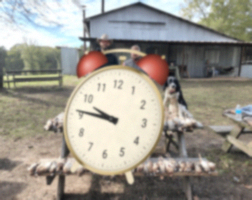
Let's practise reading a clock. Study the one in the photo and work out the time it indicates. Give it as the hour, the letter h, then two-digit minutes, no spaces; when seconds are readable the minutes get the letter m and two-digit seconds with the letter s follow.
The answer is 9h46
